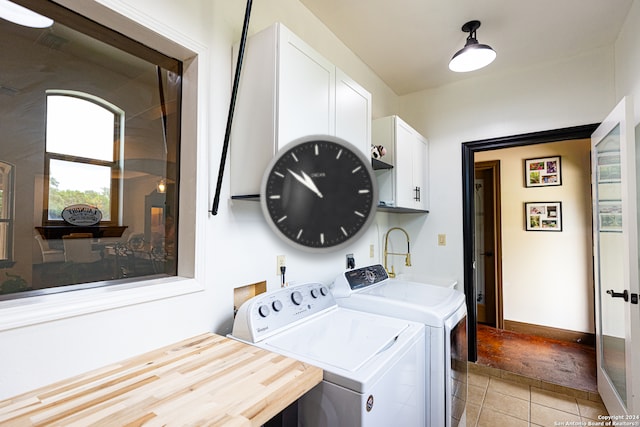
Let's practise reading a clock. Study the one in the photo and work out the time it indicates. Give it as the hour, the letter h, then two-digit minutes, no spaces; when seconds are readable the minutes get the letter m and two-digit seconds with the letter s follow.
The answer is 10h52
